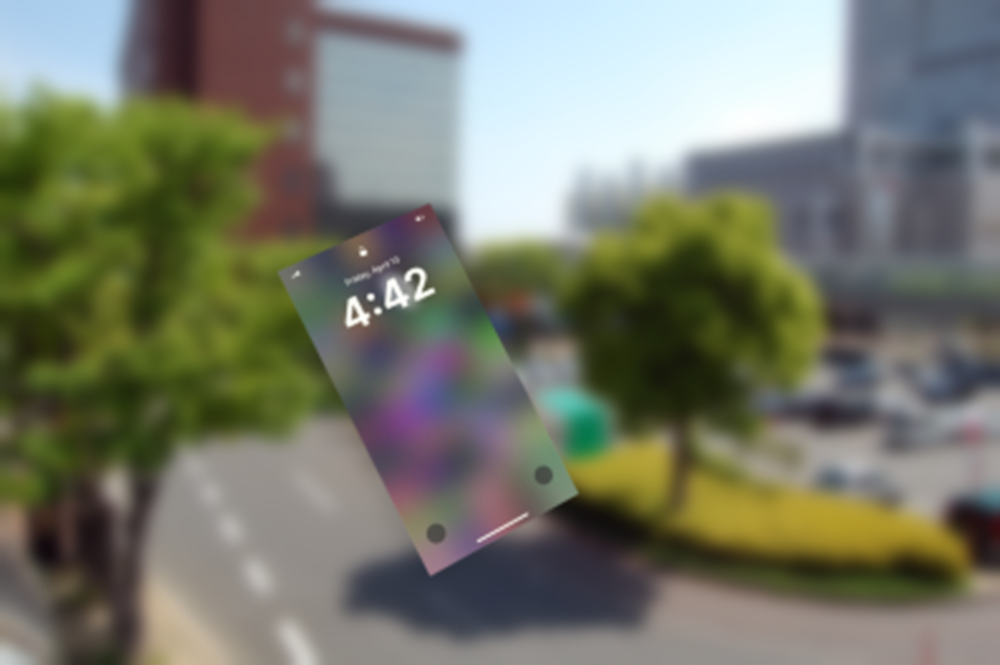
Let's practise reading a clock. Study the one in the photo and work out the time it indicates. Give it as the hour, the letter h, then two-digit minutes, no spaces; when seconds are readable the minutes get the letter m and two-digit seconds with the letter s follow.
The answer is 4h42
